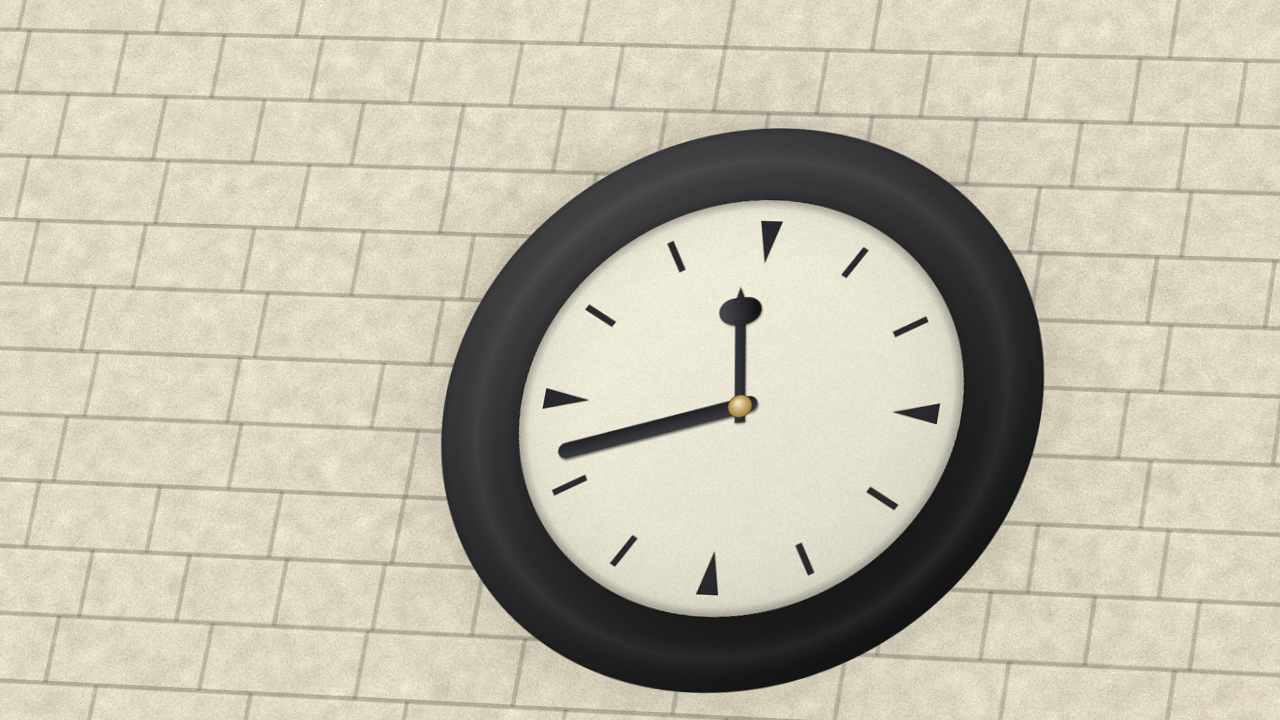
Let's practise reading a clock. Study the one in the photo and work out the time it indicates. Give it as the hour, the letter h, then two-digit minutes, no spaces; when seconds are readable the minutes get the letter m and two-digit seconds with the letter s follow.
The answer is 11h42
